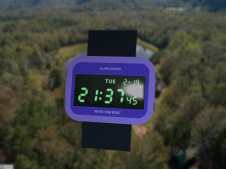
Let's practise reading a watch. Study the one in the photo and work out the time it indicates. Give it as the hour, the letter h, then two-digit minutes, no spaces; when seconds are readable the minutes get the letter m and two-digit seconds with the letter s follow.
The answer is 21h37m45s
